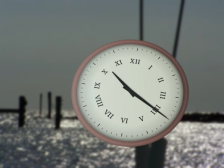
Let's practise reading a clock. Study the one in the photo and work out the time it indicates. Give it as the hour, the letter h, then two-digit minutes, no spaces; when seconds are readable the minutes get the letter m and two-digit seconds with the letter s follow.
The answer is 10h20
